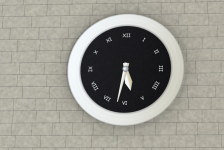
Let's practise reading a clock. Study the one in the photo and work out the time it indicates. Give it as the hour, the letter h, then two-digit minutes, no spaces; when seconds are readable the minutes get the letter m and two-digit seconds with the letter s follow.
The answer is 5h32
